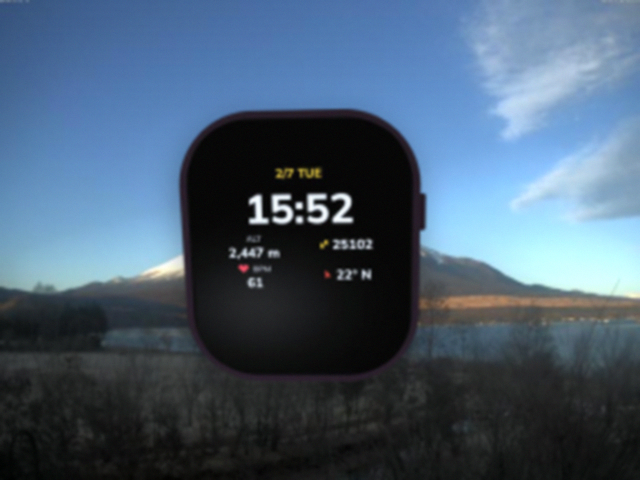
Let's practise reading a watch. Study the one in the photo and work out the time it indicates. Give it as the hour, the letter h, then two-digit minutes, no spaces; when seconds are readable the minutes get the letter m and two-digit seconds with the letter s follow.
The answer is 15h52
